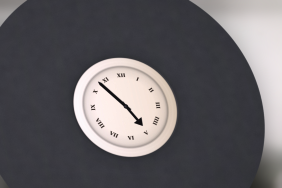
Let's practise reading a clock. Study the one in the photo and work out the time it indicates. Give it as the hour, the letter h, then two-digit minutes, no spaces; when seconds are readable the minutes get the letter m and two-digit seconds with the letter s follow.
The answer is 4h53
